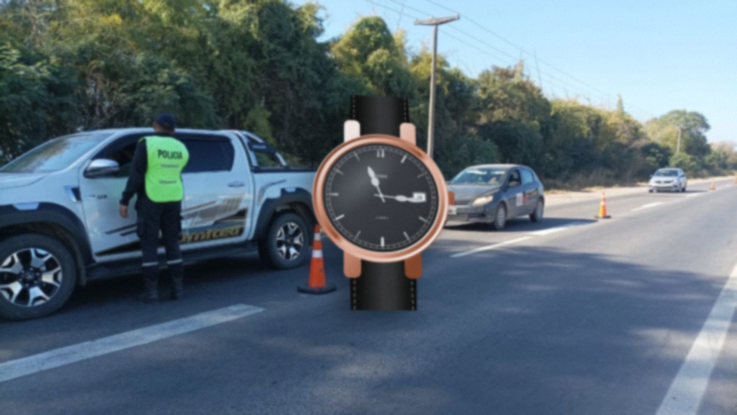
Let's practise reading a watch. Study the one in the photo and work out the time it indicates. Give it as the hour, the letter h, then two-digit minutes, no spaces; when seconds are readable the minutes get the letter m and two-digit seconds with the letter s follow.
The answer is 11h16
